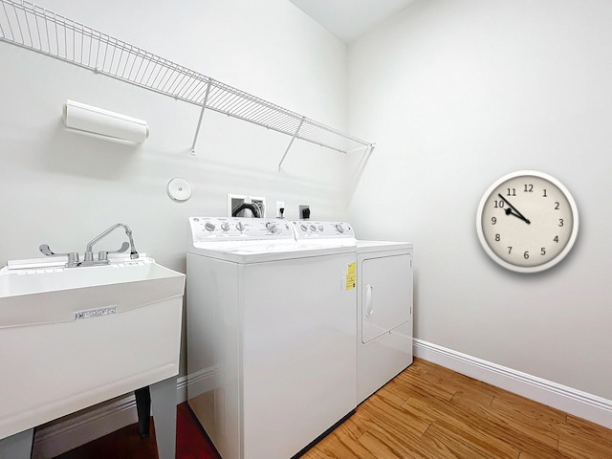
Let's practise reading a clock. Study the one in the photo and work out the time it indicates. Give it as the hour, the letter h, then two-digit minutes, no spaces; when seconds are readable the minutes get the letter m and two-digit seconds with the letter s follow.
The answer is 9h52
